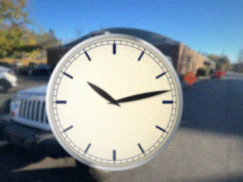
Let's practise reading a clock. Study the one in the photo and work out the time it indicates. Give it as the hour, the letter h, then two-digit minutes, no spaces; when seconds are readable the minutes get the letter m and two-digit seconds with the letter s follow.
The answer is 10h13
